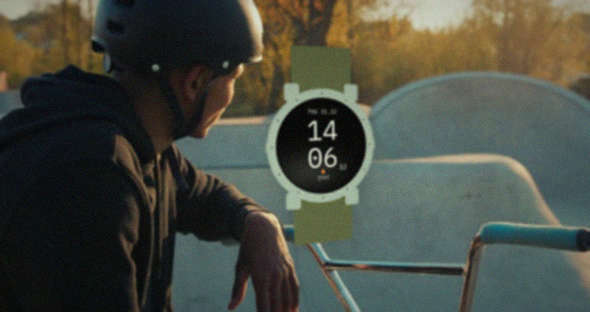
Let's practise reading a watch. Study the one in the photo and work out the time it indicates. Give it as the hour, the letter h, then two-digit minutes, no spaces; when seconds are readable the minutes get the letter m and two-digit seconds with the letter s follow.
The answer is 14h06
